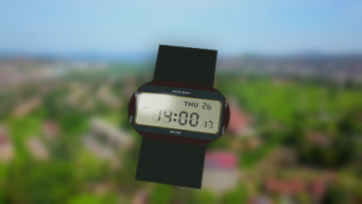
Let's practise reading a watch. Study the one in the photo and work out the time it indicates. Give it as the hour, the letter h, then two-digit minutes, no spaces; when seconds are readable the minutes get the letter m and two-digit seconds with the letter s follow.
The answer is 14h00m17s
